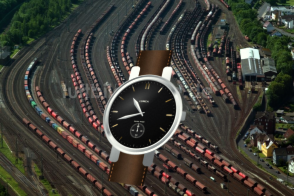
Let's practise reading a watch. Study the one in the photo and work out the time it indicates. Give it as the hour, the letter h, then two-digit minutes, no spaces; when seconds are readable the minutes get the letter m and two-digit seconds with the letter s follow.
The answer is 10h42
